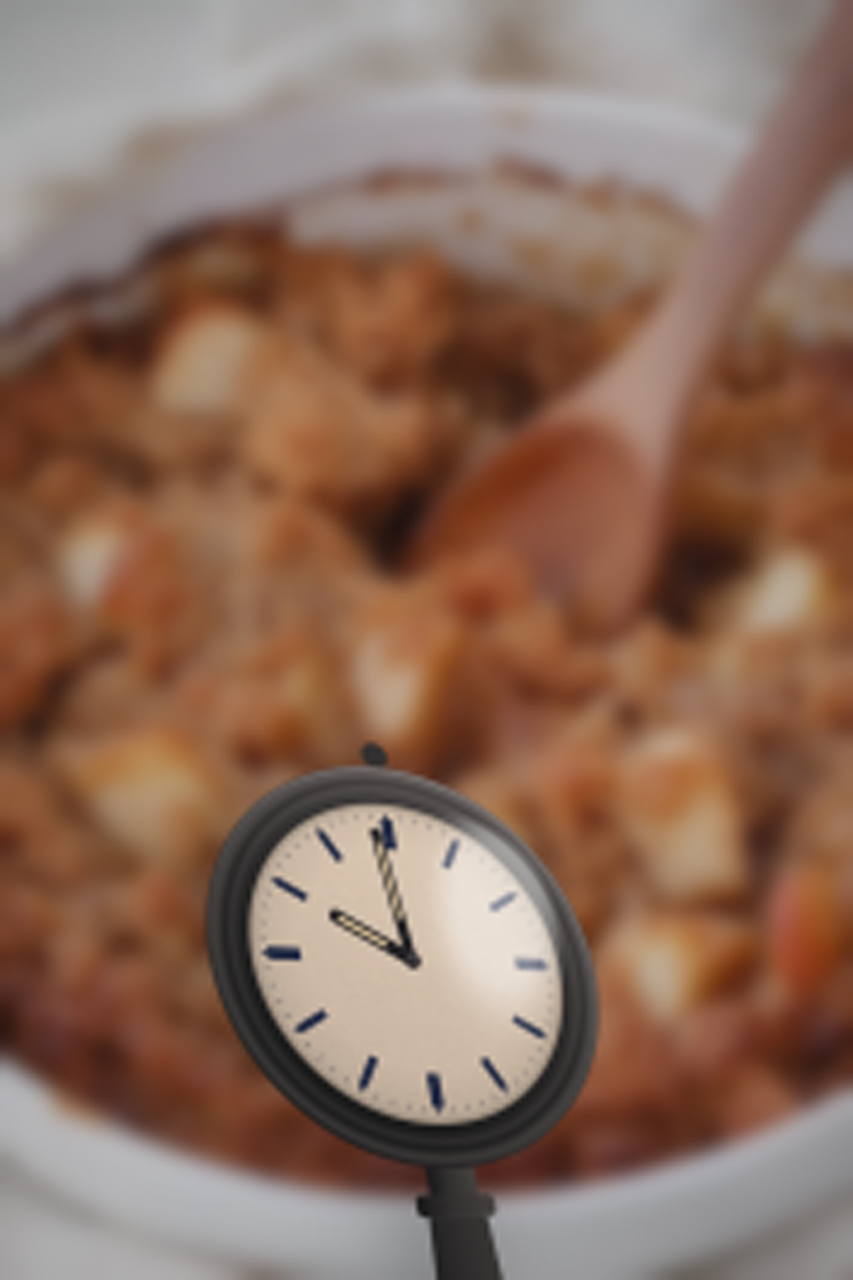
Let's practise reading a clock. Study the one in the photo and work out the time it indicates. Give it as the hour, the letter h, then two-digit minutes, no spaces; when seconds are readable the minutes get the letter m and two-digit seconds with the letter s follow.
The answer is 9h59
